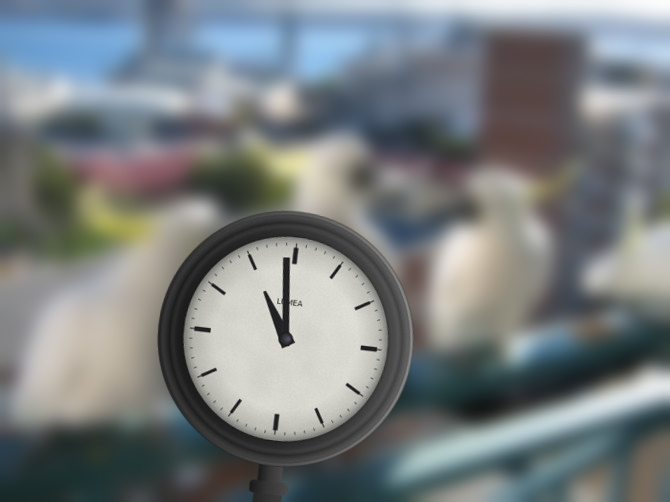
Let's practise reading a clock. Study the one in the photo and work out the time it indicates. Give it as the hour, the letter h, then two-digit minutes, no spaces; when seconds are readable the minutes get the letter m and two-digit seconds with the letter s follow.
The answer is 10h59
